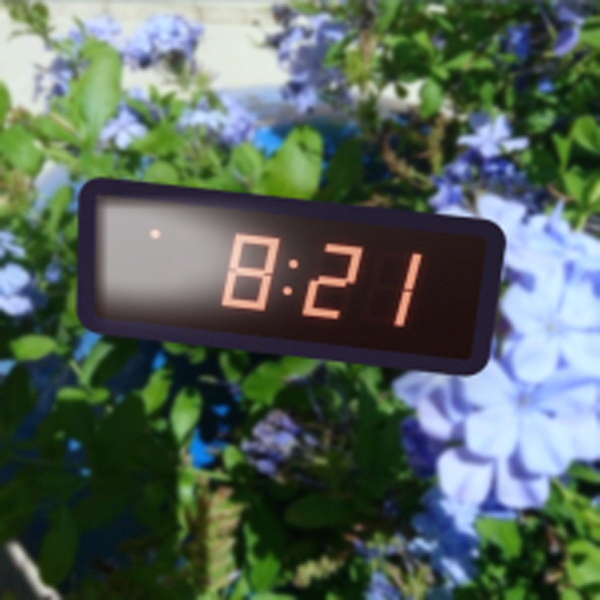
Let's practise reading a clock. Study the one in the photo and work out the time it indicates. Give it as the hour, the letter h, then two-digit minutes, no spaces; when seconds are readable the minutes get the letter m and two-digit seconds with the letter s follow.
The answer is 8h21
